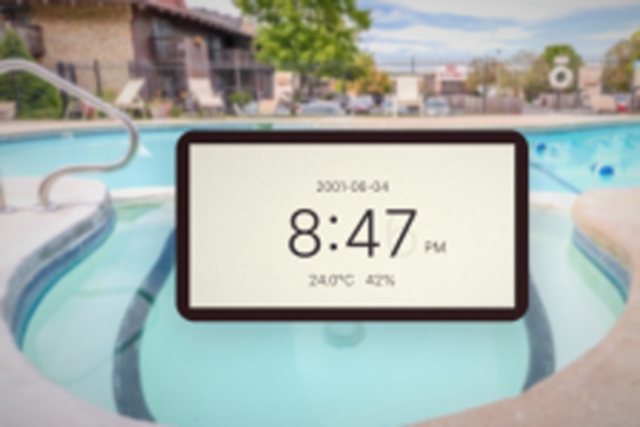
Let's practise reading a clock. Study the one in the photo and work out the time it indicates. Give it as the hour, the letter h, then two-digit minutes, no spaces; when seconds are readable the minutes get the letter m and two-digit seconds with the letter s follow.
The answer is 8h47
